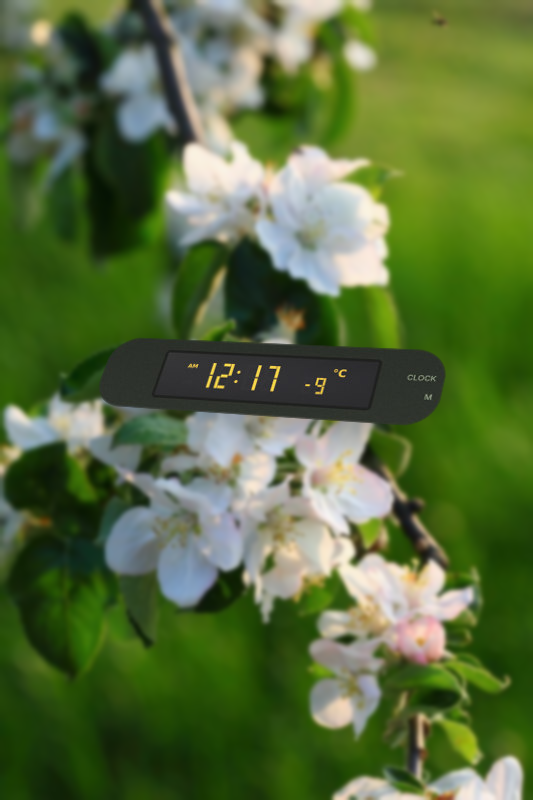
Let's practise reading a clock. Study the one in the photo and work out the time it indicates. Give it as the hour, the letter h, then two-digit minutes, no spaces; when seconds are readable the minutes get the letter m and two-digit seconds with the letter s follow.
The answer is 12h17
